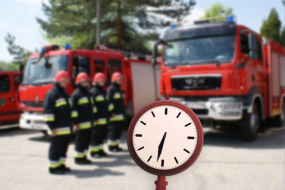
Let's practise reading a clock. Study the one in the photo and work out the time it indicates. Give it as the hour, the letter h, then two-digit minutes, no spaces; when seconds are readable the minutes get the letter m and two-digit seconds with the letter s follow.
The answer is 6h32
